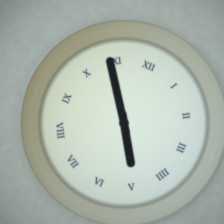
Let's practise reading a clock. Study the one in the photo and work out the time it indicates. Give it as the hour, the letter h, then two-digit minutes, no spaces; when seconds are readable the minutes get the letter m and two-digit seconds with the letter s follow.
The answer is 4h54
